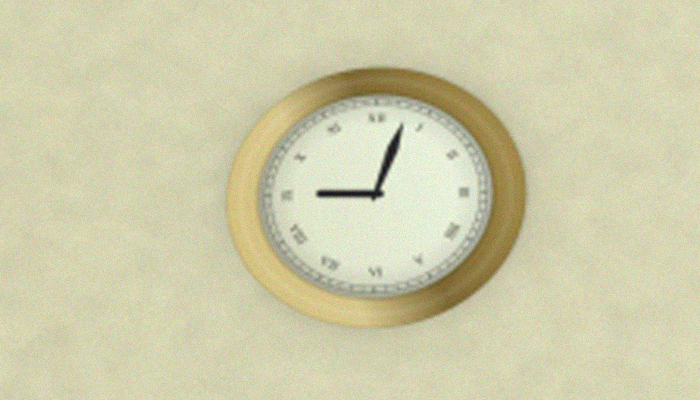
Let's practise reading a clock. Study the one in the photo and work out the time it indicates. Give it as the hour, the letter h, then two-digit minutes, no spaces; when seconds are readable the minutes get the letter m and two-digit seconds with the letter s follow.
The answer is 9h03
